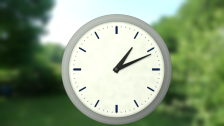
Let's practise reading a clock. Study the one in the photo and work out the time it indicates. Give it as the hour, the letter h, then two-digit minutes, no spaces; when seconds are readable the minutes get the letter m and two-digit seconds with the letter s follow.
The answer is 1h11
